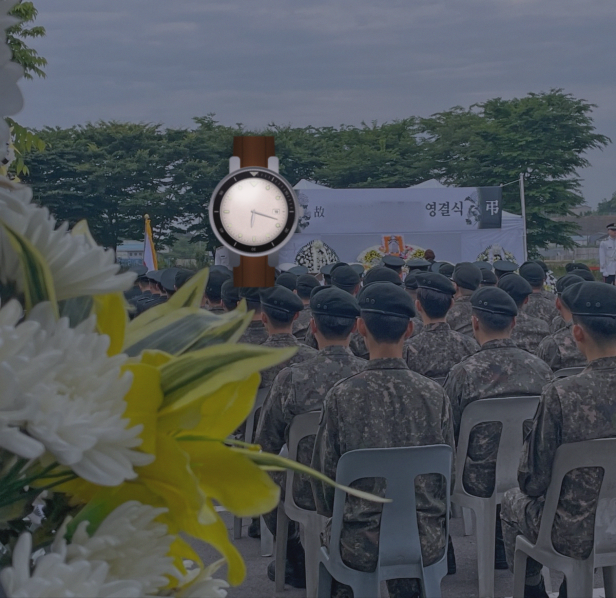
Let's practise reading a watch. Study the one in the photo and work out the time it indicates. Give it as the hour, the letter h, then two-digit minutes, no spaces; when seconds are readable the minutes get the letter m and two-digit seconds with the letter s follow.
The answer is 6h18
